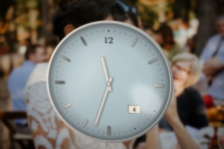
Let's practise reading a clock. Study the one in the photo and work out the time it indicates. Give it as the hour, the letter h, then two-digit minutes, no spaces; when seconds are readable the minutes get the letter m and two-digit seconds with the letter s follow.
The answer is 11h33
